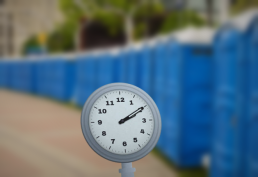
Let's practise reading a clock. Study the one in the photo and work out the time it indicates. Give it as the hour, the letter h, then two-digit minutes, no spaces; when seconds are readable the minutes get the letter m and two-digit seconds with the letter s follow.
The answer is 2h10
